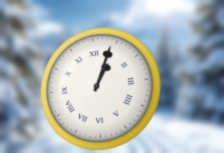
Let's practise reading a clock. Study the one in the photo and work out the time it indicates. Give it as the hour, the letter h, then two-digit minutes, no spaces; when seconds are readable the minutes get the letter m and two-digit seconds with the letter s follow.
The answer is 1h04
